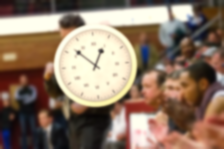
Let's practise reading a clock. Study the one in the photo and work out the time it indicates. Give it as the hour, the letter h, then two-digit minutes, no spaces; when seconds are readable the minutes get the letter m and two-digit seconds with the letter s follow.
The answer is 12h52
